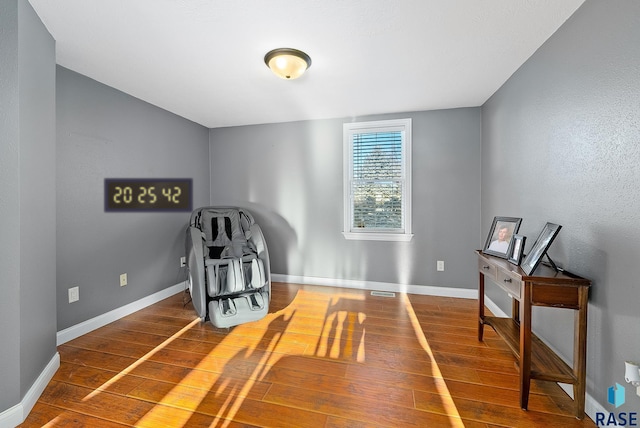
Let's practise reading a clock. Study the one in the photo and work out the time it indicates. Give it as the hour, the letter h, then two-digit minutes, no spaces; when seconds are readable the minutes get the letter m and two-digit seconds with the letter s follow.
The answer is 20h25m42s
